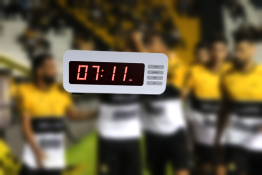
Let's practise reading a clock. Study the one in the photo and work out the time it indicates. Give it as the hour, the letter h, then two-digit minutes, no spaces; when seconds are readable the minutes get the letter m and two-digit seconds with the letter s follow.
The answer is 7h11
